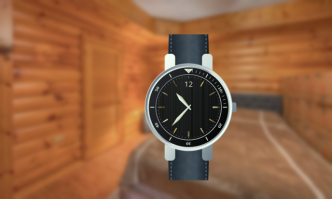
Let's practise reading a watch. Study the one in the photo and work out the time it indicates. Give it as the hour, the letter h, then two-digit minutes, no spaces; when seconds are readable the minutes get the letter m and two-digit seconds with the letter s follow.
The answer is 10h37
